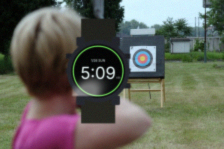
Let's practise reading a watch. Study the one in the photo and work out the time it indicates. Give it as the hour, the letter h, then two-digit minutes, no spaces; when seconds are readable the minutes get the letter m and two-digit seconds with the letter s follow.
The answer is 5h09
